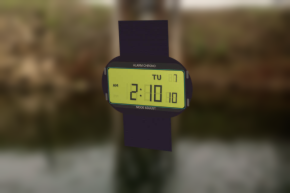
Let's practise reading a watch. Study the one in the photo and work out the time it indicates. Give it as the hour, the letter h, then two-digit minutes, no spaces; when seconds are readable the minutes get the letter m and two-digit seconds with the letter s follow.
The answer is 2h10m10s
